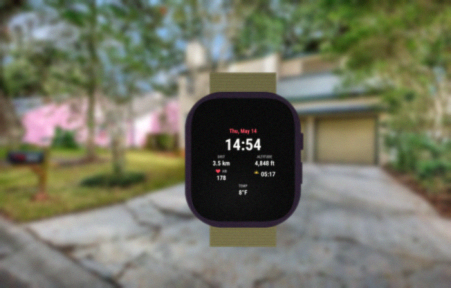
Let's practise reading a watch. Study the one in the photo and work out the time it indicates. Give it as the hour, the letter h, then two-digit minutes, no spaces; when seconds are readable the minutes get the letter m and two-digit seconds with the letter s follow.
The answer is 14h54
